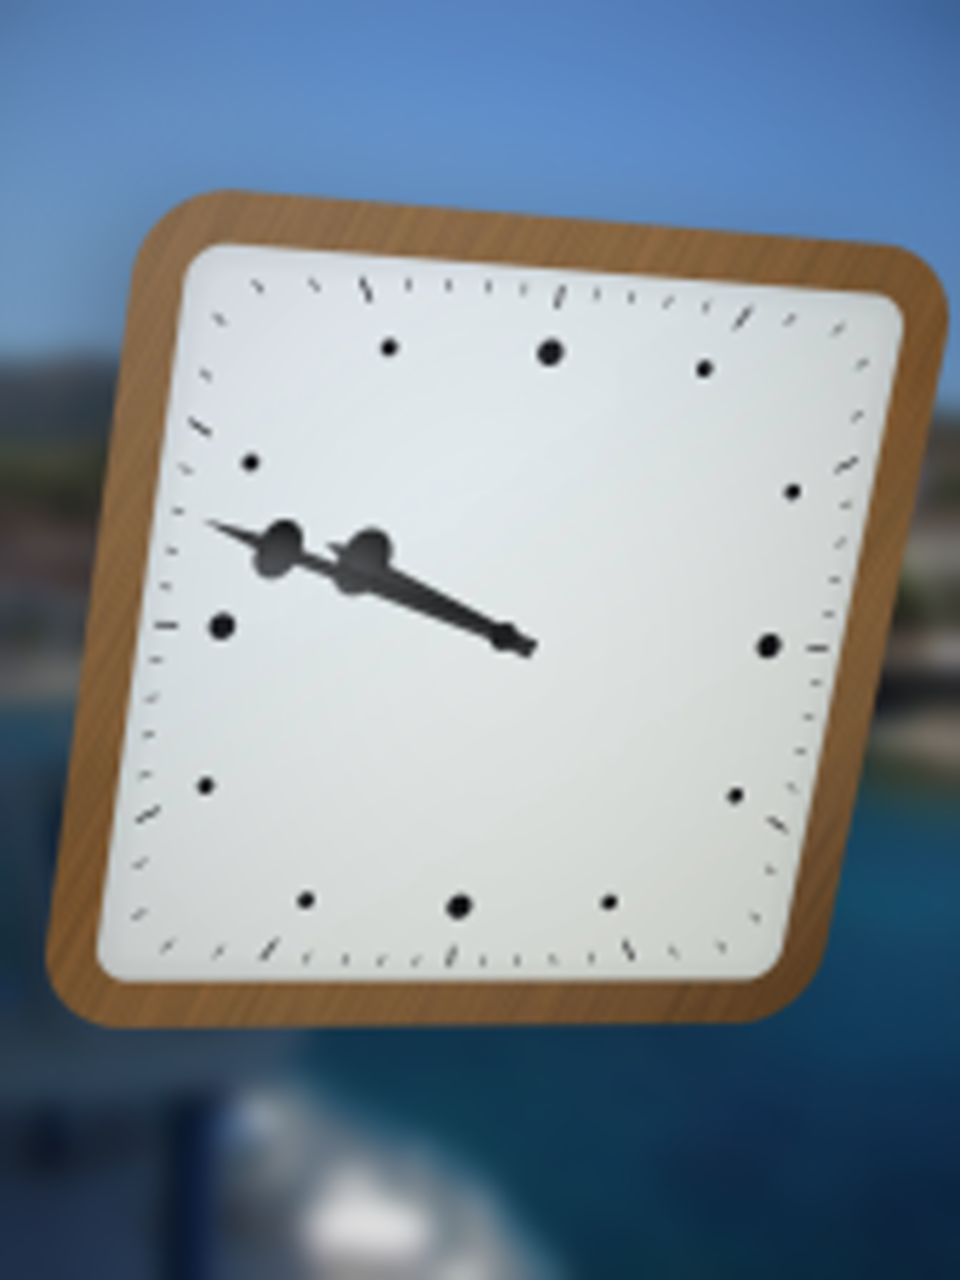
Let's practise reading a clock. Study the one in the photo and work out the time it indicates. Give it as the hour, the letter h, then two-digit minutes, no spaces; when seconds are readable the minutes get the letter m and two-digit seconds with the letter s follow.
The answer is 9h48
